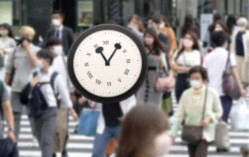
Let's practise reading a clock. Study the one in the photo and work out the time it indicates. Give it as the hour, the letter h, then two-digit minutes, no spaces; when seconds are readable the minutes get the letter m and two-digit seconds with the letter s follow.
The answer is 11h06
